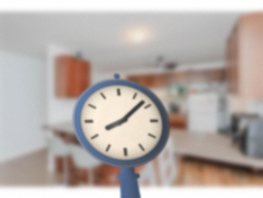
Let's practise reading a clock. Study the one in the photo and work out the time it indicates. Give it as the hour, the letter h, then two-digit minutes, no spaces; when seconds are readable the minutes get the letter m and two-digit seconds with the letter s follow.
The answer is 8h08
